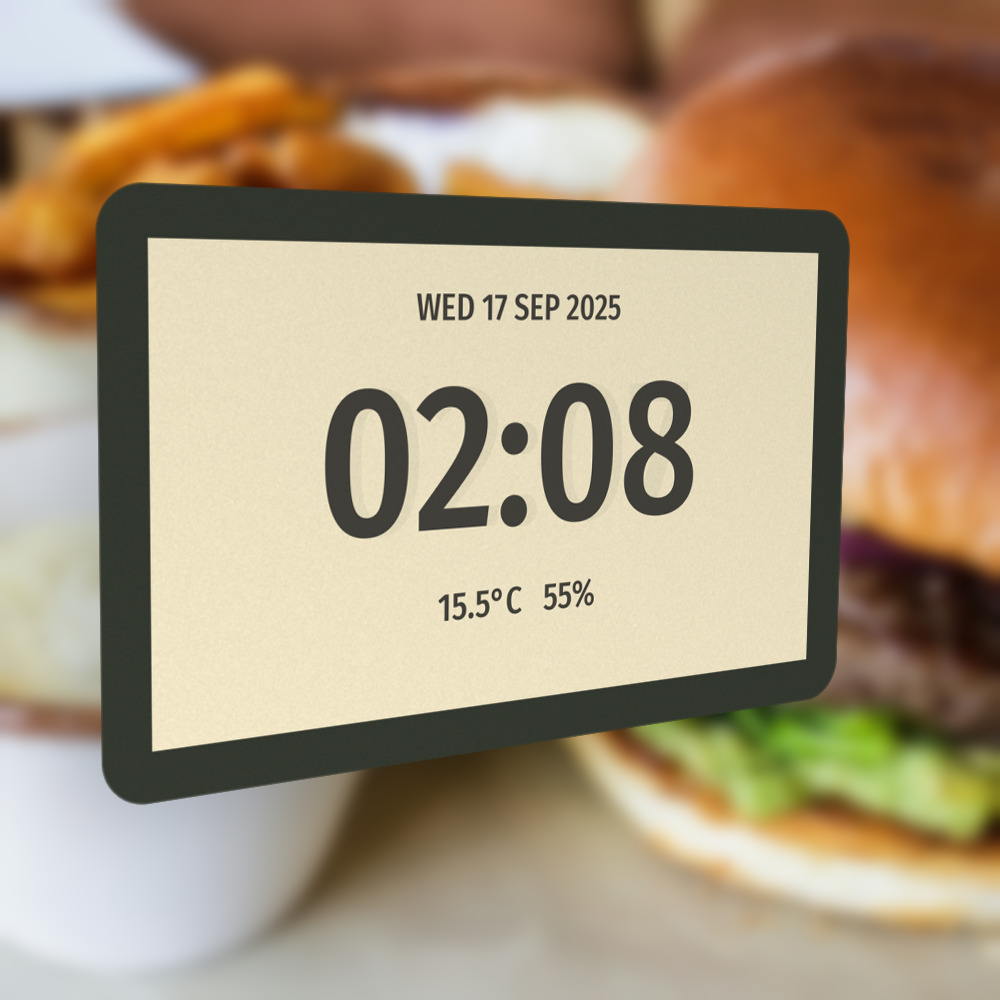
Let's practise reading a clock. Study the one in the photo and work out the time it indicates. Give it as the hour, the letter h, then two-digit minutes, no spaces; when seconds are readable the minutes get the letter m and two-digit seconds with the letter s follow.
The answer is 2h08
